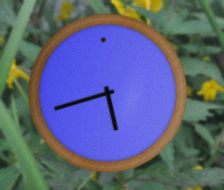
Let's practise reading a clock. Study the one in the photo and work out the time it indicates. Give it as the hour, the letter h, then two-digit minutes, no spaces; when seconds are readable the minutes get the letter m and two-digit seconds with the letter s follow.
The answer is 5h43
